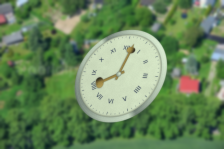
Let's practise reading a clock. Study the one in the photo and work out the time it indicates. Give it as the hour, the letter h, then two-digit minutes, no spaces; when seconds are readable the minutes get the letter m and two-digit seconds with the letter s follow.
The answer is 8h02
